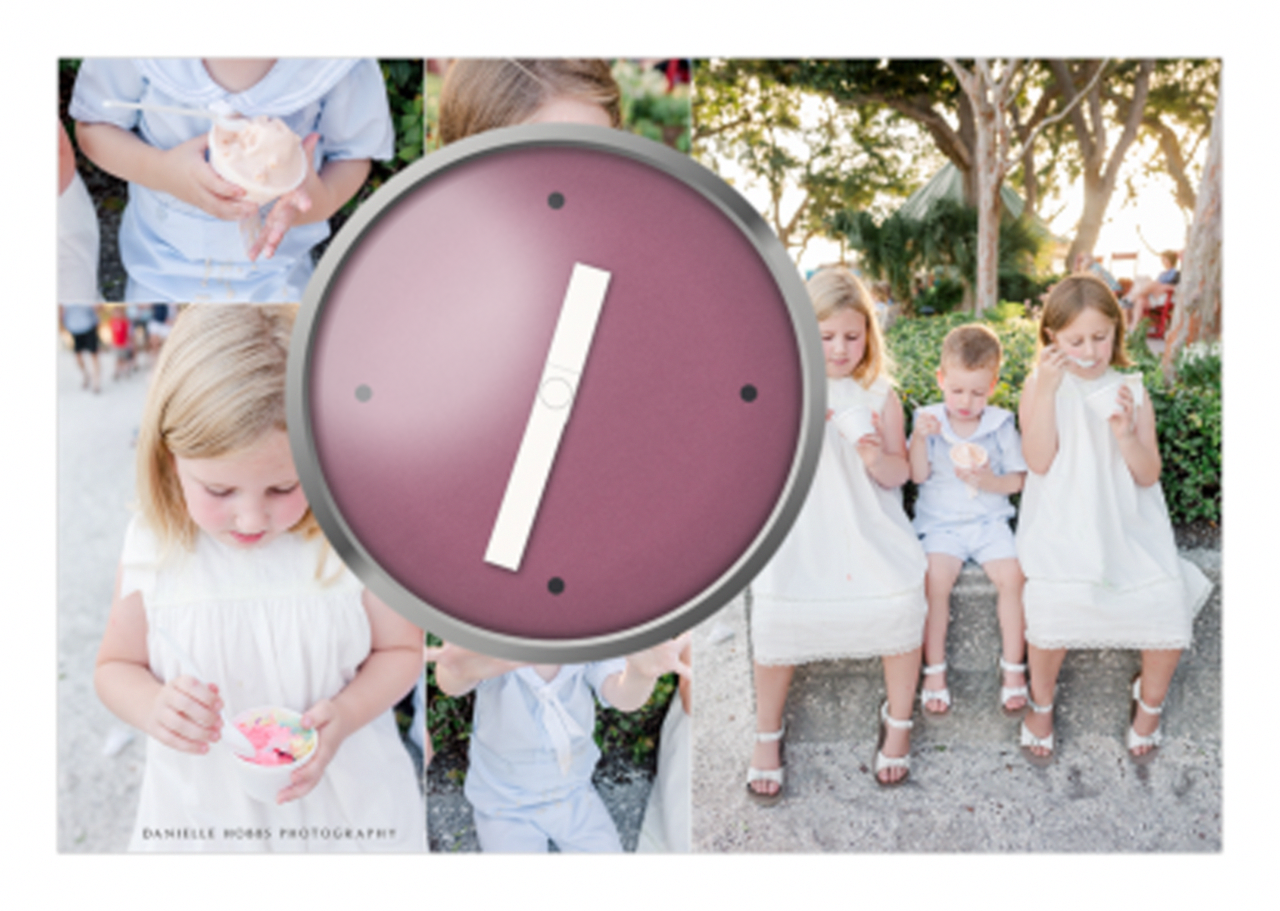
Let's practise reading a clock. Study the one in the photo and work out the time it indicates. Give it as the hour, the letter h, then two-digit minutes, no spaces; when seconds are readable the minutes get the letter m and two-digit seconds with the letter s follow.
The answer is 12h33
